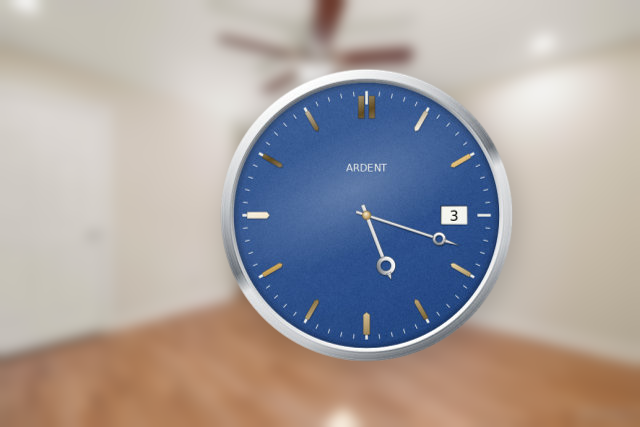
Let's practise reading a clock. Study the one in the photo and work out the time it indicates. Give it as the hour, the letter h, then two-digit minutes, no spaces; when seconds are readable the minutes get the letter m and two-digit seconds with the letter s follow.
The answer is 5h18
